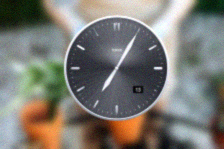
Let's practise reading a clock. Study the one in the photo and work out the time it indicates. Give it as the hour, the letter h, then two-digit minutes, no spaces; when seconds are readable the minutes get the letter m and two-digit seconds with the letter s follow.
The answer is 7h05
